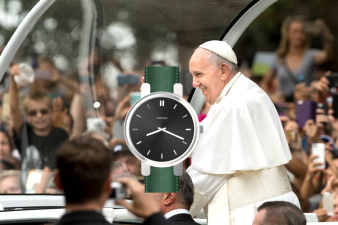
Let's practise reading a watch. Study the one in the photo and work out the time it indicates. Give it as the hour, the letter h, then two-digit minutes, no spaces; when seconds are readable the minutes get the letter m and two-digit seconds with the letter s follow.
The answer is 8h19
